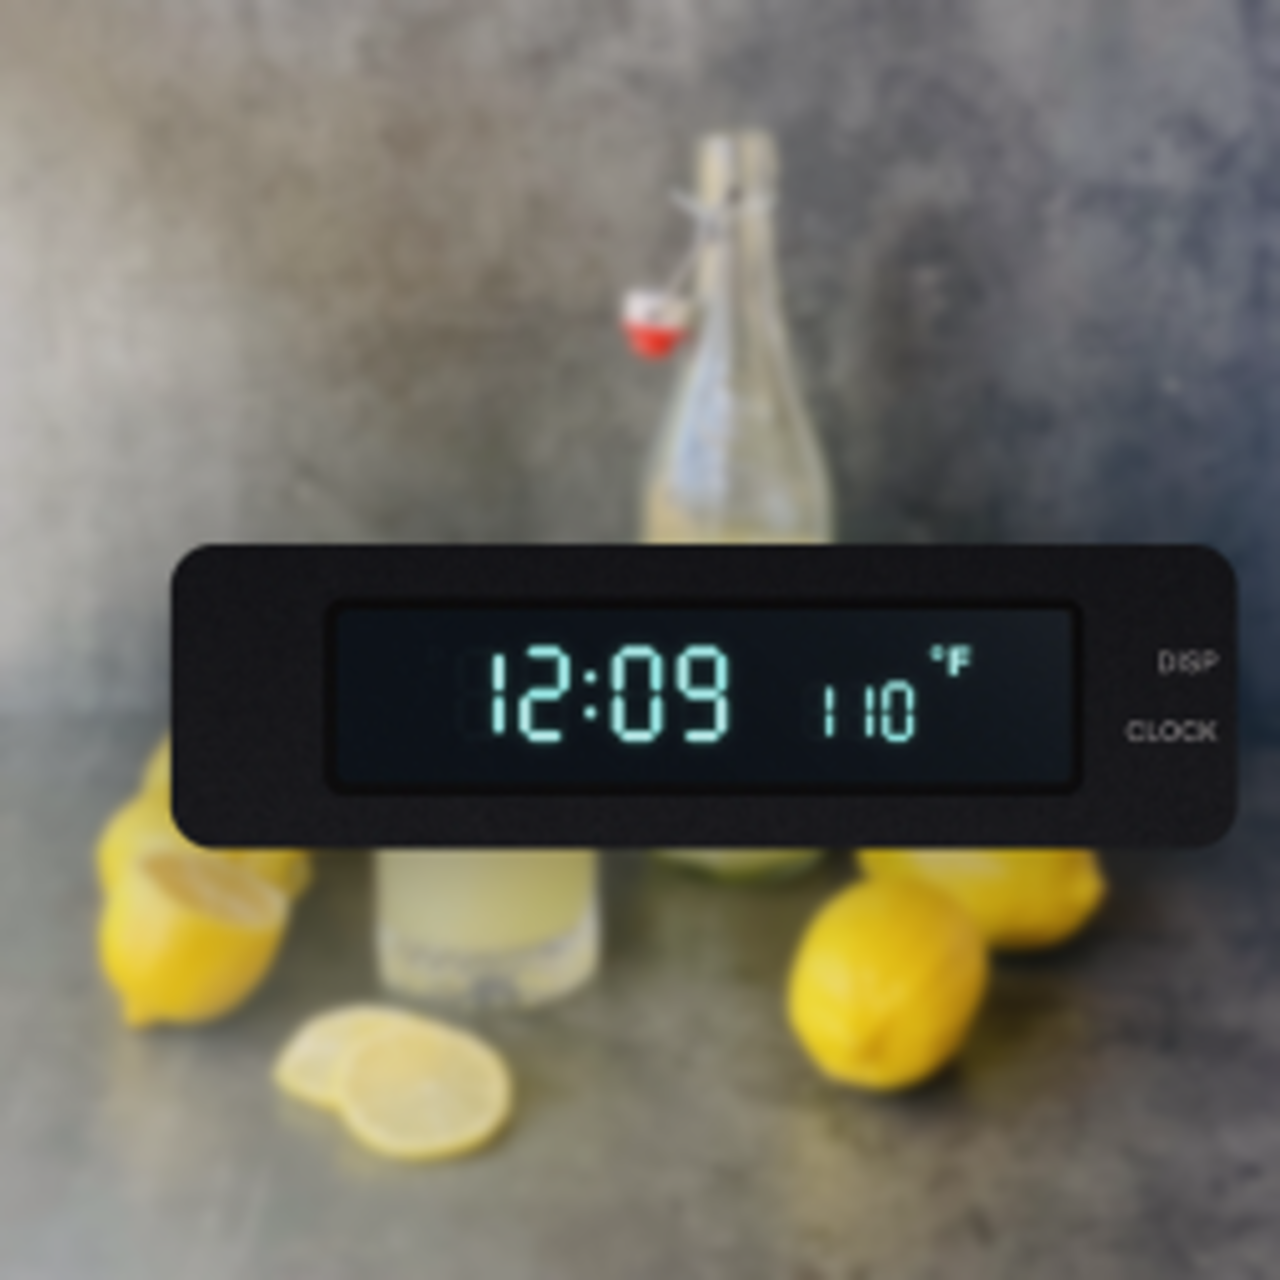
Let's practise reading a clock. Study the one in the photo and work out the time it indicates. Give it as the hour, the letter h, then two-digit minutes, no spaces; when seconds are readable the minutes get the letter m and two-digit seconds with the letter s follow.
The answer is 12h09
